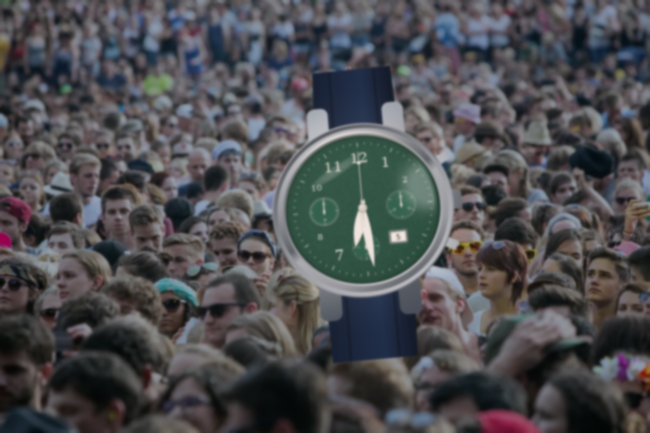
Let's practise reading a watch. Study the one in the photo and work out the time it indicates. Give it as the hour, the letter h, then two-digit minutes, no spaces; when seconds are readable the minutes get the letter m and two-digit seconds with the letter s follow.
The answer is 6h29
